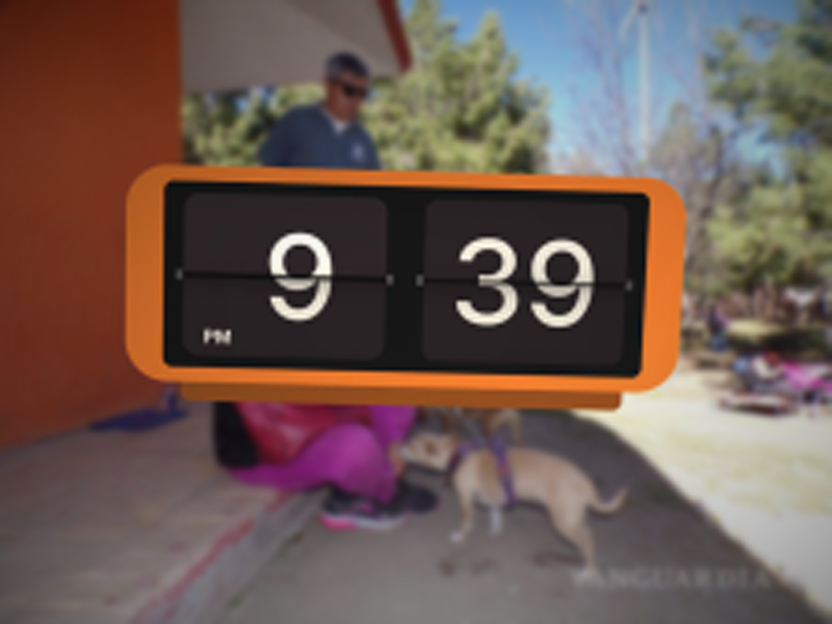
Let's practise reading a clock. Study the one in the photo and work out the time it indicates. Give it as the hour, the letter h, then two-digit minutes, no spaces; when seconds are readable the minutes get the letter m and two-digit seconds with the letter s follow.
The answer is 9h39
